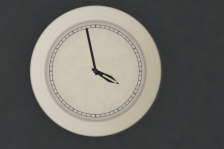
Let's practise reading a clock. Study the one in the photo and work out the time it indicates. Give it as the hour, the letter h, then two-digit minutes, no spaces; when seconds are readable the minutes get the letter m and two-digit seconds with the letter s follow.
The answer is 3h58
